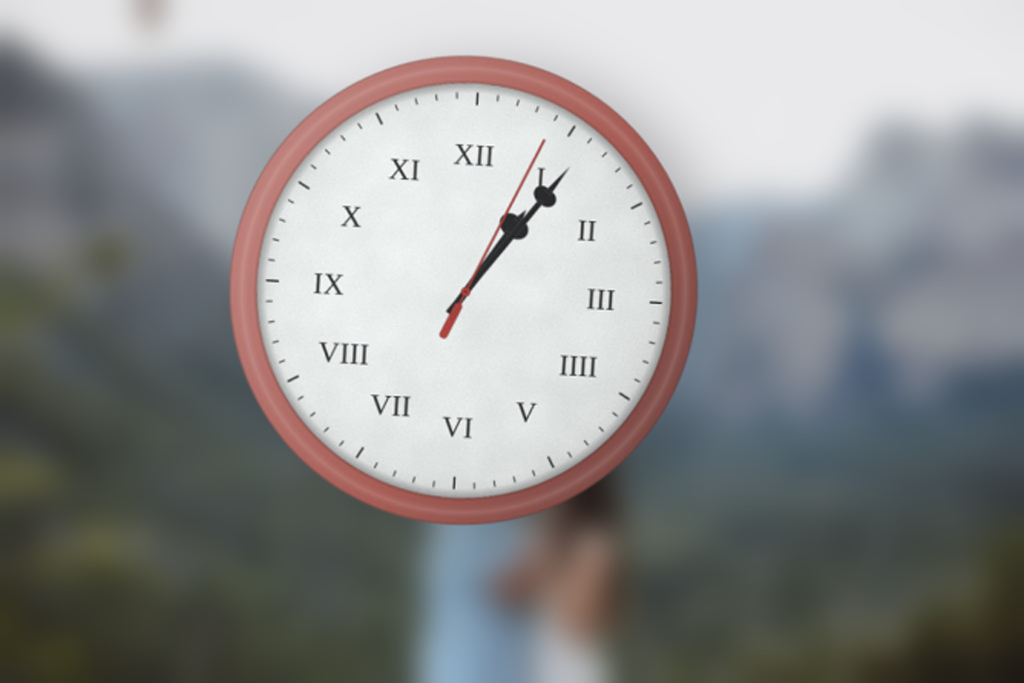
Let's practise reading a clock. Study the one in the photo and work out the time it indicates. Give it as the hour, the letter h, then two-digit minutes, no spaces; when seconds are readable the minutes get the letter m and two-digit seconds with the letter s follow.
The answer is 1h06m04s
